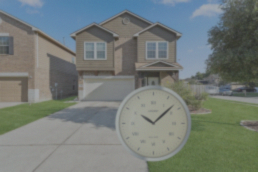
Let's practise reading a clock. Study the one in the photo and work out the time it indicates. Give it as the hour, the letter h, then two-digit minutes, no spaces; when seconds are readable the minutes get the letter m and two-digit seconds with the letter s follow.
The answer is 10h08
